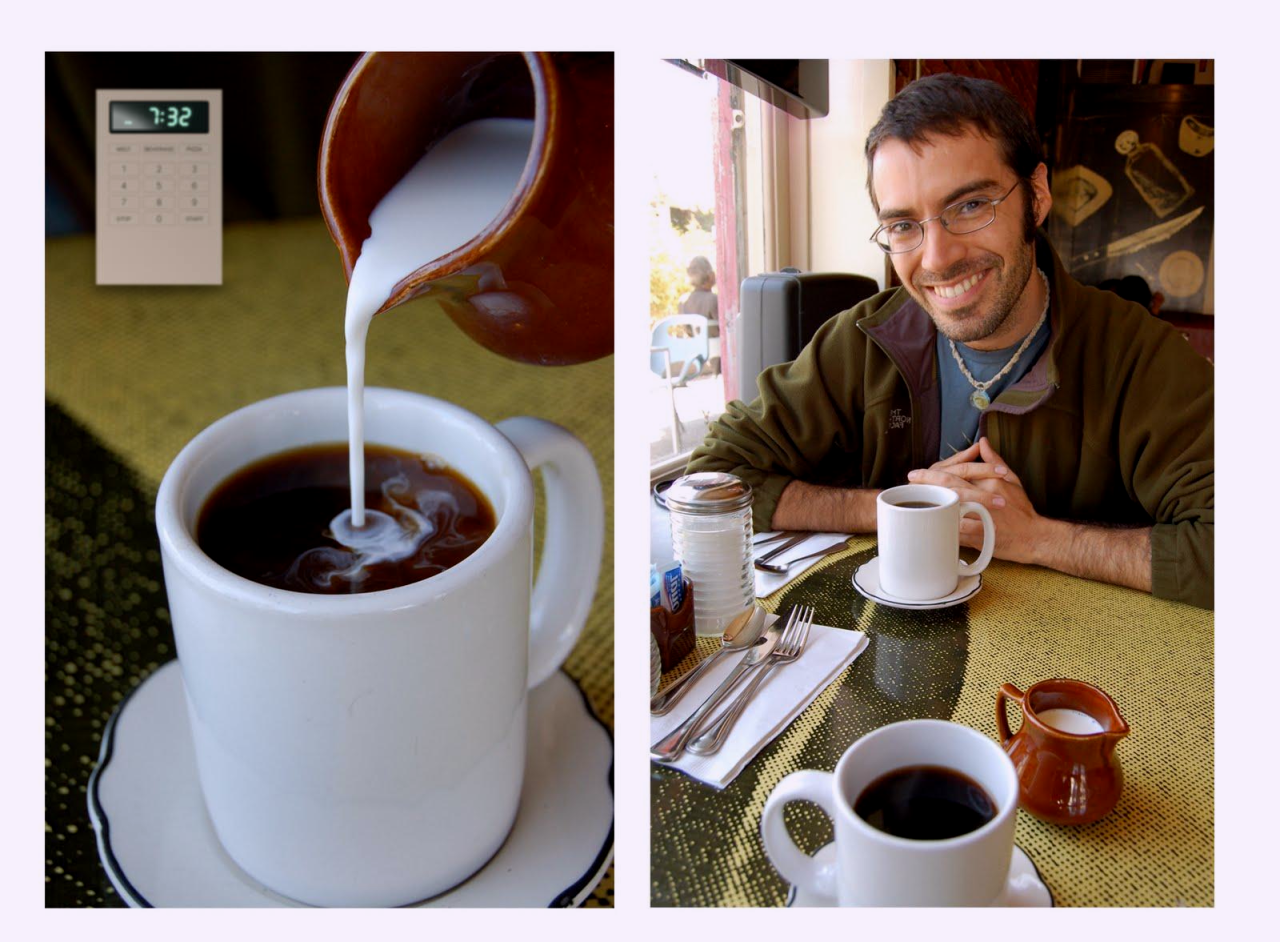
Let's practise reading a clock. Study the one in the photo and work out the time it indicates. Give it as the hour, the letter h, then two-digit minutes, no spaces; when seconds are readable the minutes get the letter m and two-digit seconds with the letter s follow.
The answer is 7h32
